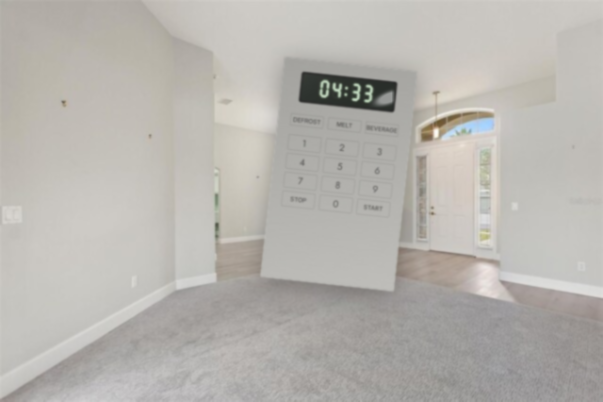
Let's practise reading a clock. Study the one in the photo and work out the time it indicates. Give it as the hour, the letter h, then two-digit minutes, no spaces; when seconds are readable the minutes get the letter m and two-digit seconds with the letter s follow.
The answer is 4h33
